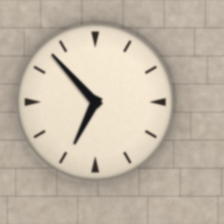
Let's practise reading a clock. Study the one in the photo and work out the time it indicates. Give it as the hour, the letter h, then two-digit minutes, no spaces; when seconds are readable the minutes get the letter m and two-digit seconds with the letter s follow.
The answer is 6h53
